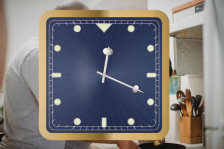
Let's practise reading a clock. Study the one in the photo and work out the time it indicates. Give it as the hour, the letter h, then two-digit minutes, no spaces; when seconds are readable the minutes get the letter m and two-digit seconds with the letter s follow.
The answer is 12h19
